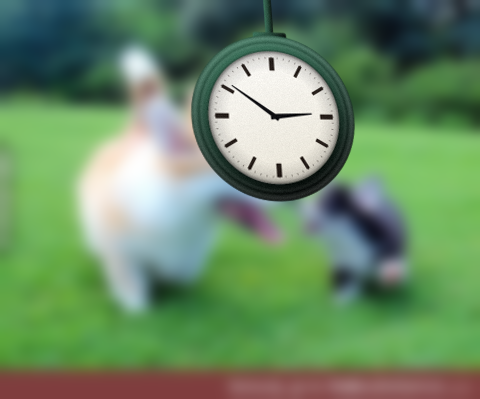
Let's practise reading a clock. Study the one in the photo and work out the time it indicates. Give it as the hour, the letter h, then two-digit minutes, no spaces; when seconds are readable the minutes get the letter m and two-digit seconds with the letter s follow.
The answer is 2h51
